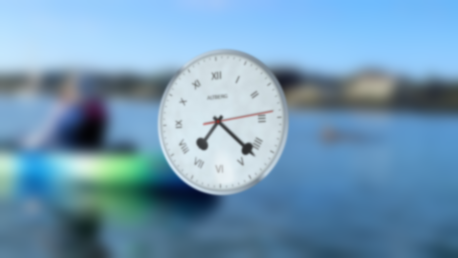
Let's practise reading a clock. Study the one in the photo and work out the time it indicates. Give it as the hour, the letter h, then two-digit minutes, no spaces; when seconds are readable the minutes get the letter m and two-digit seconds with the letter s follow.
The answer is 7h22m14s
